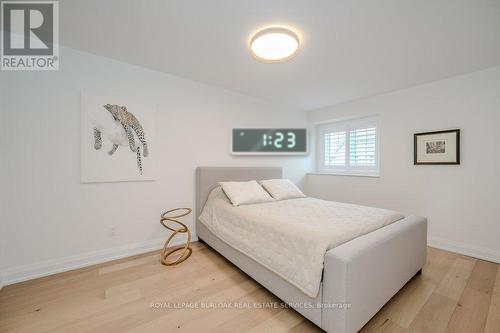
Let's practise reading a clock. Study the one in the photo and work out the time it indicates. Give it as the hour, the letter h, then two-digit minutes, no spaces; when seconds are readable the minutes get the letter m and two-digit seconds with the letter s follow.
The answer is 1h23
